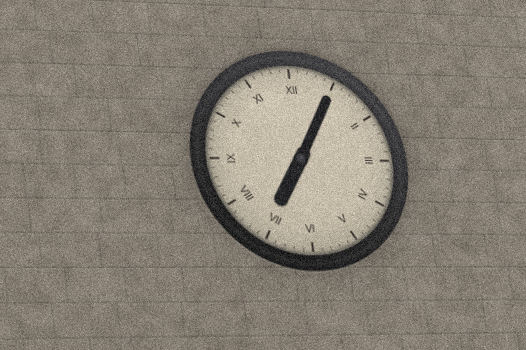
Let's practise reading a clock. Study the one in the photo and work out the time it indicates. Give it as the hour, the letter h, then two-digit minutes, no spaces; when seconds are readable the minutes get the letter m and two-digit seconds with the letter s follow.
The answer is 7h05
